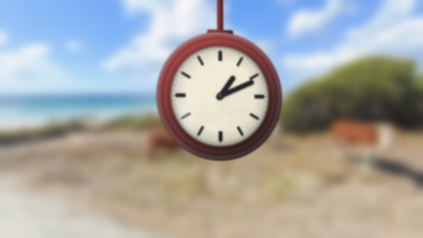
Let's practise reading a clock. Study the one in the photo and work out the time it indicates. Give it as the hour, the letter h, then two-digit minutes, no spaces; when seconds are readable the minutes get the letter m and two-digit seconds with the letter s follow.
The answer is 1h11
